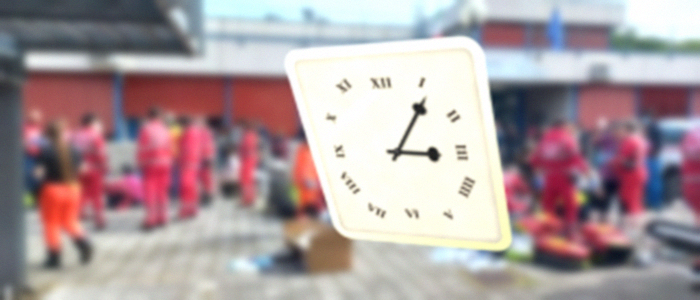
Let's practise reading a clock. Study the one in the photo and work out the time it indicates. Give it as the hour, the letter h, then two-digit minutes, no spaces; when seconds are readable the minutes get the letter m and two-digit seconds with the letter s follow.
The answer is 3h06
